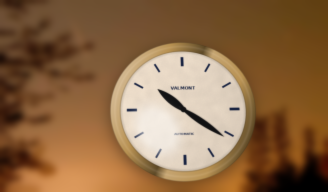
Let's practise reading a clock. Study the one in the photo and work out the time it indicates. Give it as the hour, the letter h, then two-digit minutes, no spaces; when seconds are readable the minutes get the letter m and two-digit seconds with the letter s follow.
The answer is 10h21
